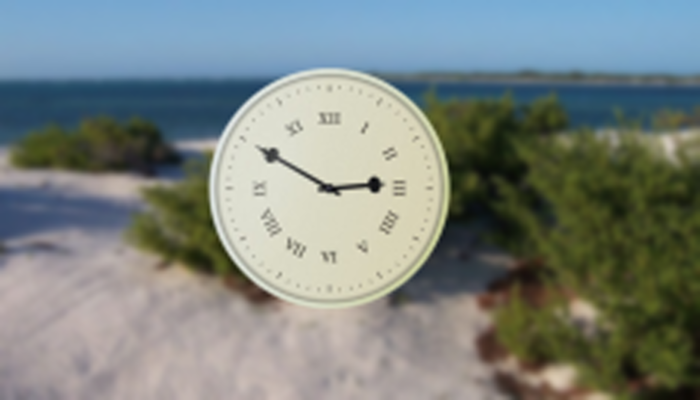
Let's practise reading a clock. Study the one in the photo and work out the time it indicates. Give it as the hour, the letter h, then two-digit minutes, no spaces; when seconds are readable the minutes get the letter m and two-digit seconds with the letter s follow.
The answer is 2h50
